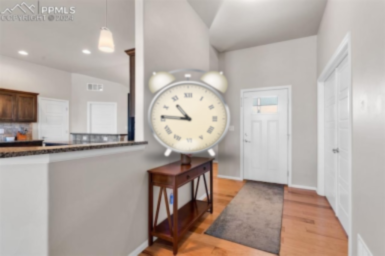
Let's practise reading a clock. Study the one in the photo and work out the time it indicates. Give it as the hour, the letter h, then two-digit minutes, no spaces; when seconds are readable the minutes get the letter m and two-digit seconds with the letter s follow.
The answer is 10h46
